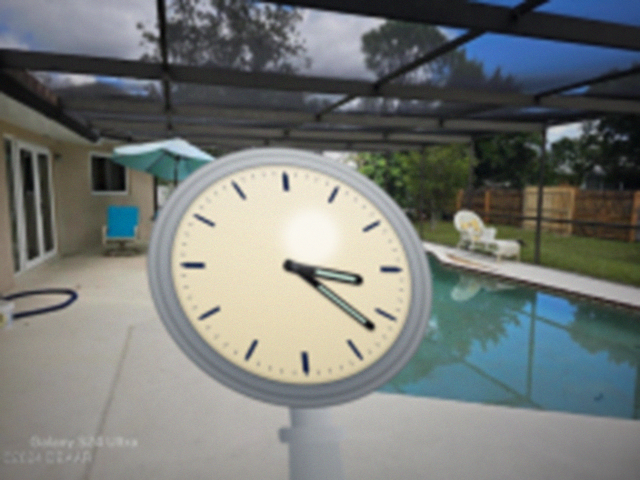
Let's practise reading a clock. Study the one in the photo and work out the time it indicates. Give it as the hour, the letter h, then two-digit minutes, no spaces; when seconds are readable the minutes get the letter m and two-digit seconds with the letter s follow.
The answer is 3h22
